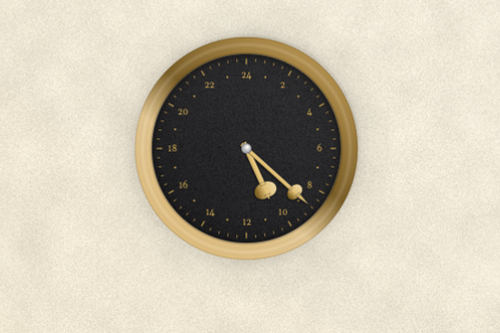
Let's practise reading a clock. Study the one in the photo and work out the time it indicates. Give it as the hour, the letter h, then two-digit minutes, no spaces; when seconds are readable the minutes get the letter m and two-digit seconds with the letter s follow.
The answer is 10h22
